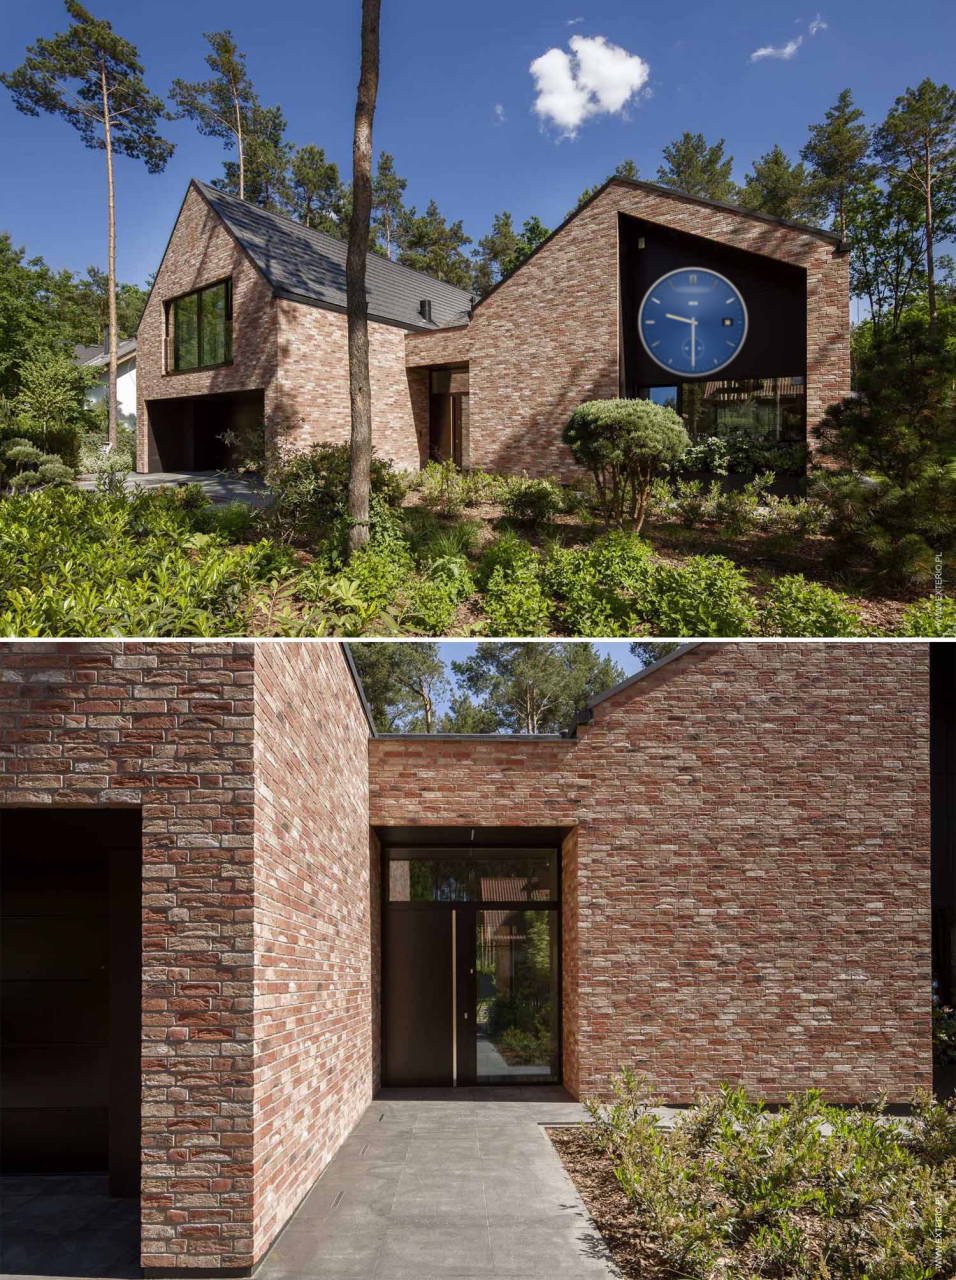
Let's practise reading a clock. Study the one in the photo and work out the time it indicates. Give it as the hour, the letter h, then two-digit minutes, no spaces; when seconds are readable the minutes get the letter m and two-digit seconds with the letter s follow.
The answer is 9h30
